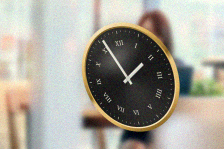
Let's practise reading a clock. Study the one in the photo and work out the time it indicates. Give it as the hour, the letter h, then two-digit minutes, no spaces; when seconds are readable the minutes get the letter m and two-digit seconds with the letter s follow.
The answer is 1h56
